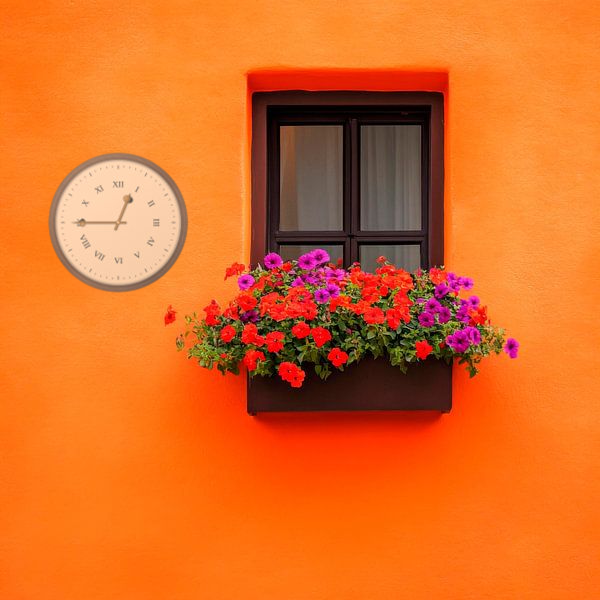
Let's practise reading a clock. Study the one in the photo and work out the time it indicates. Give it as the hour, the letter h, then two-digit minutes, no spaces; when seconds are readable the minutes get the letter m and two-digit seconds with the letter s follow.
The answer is 12h45
